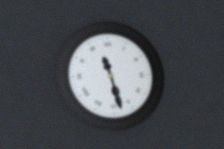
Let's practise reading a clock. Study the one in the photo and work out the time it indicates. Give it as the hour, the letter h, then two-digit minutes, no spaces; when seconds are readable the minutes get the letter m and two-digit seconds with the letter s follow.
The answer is 11h28
